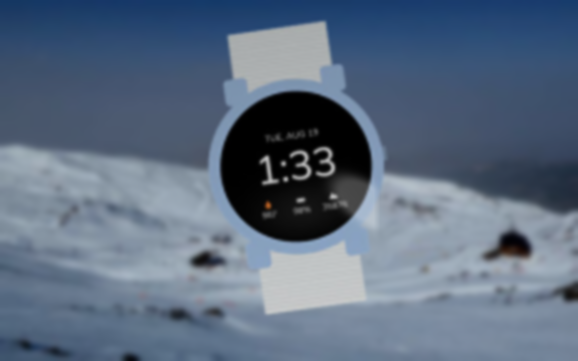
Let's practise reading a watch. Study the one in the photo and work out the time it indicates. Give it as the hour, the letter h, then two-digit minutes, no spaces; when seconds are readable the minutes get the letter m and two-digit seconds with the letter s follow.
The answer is 1h33
